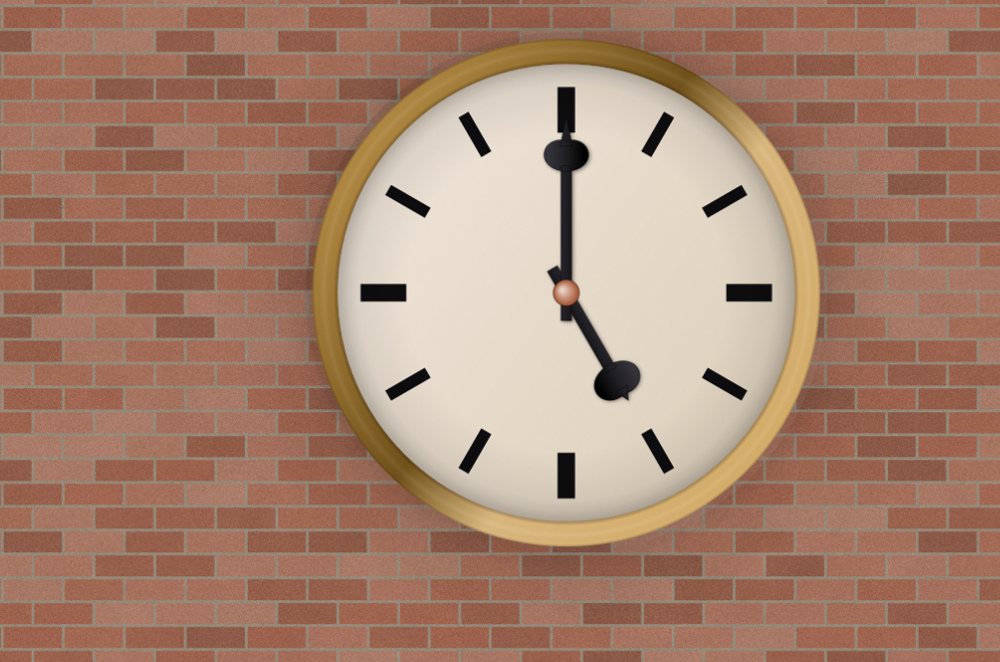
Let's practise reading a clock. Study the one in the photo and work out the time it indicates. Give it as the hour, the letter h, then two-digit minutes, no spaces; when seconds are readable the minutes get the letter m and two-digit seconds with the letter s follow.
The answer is 5h00
